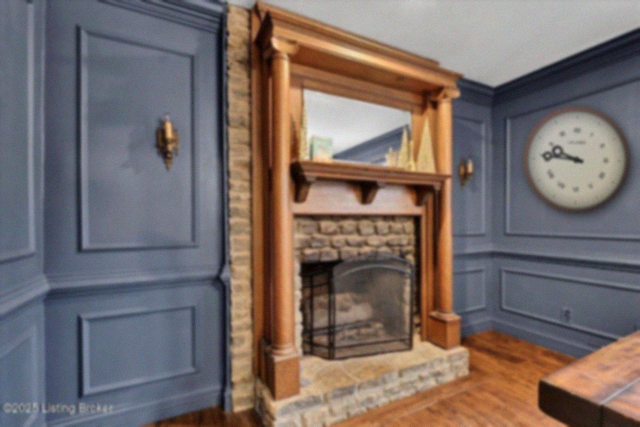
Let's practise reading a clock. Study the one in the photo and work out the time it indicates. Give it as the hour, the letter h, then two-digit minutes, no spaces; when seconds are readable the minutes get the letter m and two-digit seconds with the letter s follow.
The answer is 9h46
